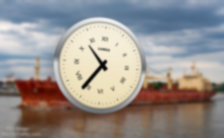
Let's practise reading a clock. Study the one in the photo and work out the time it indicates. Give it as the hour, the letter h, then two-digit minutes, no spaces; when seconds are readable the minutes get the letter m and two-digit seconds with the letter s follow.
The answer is 10h36
